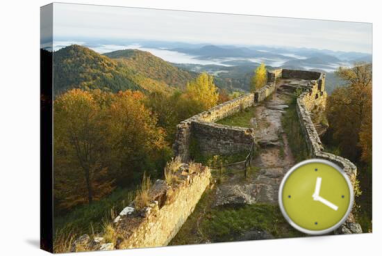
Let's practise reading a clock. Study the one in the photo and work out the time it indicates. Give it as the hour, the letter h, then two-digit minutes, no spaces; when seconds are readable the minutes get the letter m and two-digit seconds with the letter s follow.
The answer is 12h20
